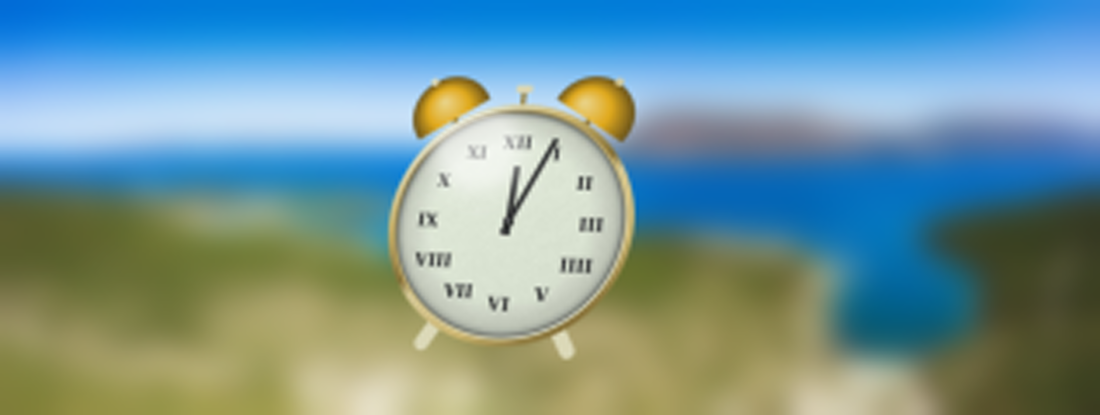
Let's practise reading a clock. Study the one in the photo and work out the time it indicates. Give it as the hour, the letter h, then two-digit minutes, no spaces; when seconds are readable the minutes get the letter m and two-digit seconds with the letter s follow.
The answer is 12h04
